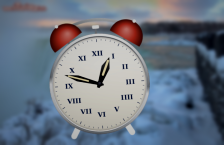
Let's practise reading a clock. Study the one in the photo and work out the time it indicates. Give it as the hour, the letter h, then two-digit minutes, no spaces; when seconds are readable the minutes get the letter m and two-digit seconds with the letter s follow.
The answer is 12h48
